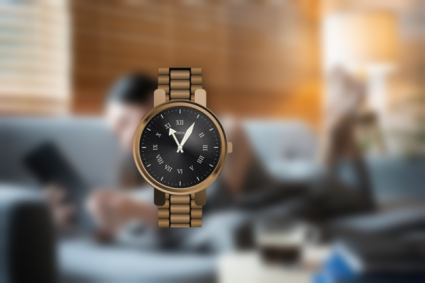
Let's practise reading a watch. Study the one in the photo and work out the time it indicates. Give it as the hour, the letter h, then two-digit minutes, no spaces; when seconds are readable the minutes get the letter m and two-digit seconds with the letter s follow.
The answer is 11h05
